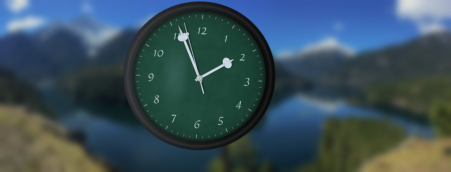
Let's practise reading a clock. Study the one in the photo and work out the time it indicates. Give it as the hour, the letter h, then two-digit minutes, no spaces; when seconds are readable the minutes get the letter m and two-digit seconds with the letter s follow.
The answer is 1h55m57s
